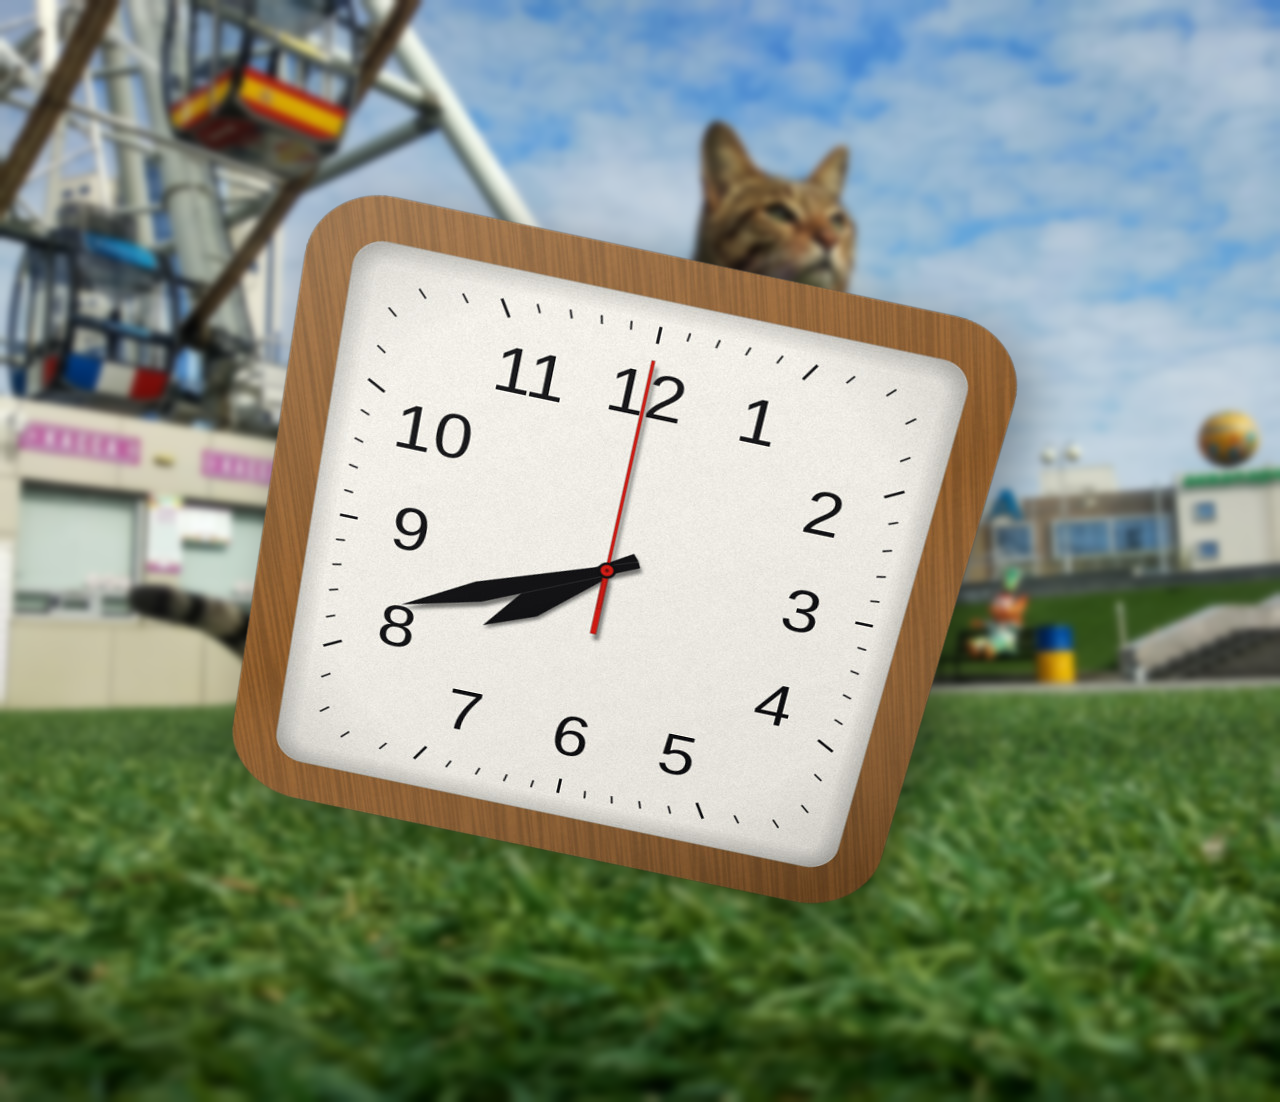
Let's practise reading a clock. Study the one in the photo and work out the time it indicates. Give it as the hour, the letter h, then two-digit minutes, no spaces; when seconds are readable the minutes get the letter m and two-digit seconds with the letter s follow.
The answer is 7h41m00s
